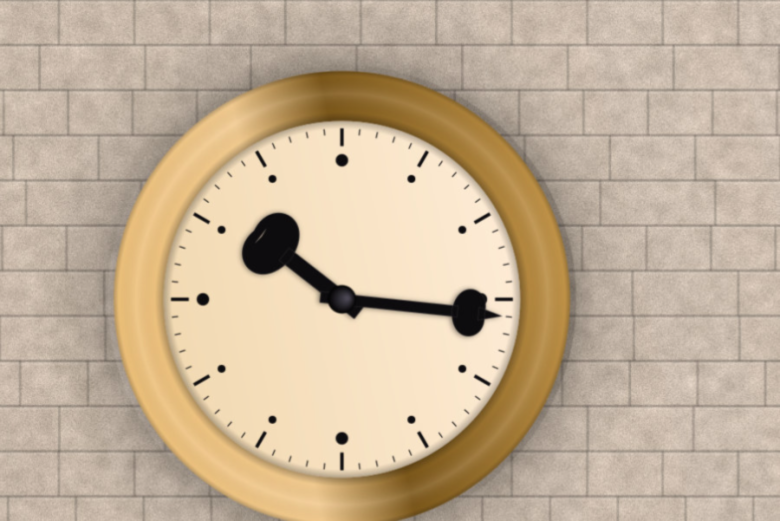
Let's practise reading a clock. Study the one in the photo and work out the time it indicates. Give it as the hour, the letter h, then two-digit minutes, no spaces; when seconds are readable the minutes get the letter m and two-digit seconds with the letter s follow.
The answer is 10h16
